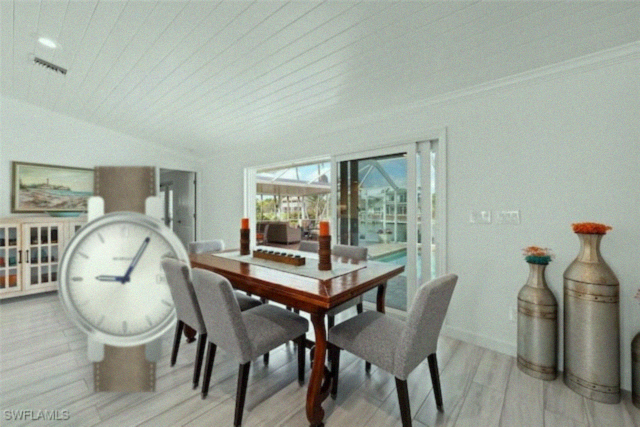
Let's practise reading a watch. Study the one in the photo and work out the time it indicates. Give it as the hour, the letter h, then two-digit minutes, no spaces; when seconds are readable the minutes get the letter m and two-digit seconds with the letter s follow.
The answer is 9h05
